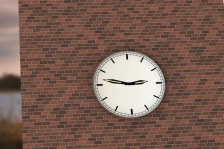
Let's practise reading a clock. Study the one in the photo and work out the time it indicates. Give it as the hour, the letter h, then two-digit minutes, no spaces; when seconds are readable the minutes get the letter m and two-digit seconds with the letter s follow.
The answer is 2h47
